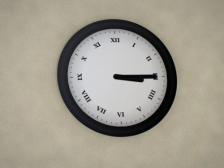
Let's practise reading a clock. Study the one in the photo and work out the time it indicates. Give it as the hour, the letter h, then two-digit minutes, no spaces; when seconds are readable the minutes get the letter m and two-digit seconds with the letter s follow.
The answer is 3h15
